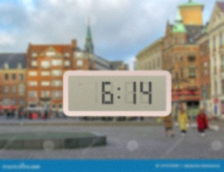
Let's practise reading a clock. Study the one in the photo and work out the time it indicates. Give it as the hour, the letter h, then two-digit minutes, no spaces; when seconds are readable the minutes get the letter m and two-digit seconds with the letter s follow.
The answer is 6h14
